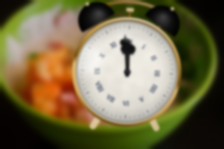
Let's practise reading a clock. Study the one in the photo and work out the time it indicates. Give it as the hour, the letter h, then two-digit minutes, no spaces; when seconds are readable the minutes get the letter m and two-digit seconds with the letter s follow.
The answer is 11h59
